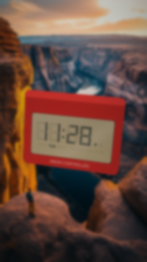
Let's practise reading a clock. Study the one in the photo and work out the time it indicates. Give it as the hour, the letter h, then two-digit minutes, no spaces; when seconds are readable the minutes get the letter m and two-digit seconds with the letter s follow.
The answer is 11h28
